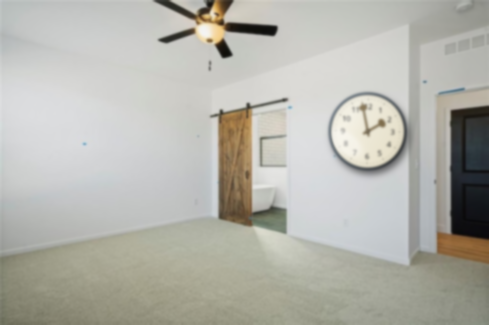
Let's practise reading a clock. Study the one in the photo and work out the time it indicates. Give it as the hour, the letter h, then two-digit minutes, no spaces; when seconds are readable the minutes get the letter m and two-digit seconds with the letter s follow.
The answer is 1h58
